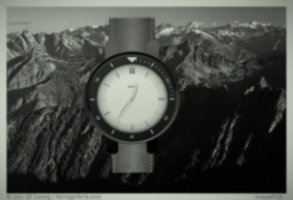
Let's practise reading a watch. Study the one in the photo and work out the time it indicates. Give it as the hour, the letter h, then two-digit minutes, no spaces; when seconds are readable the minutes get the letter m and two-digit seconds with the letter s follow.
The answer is 12h36
